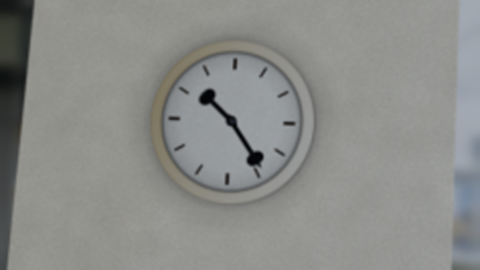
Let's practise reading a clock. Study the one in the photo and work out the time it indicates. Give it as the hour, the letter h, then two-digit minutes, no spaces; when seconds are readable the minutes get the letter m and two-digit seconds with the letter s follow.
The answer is 10h24
